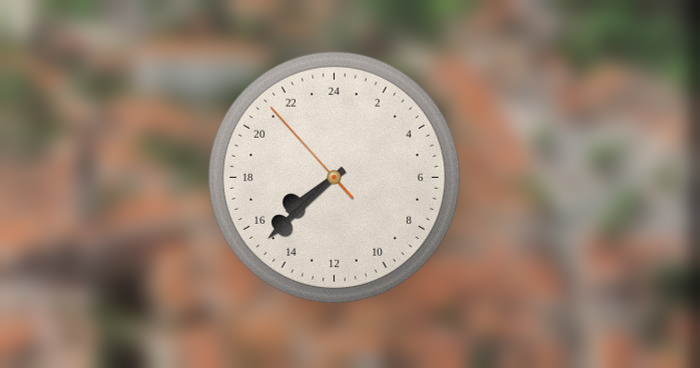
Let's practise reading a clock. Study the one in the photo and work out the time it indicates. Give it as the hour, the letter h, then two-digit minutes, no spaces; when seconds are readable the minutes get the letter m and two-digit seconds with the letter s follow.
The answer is 15h37m53s
